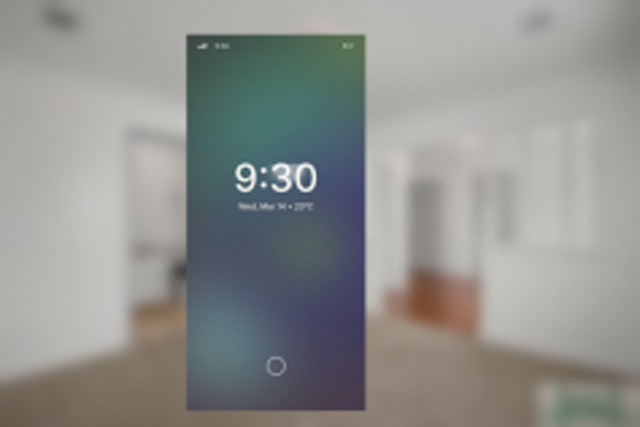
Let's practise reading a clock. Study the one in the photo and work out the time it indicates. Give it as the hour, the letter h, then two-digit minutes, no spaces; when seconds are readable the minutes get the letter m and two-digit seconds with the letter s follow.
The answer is 9h30
